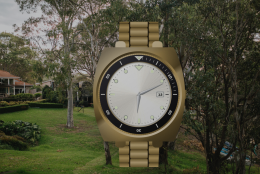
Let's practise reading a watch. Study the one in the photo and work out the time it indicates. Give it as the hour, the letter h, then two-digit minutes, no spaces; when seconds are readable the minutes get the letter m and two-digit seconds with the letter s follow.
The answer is 6h11
